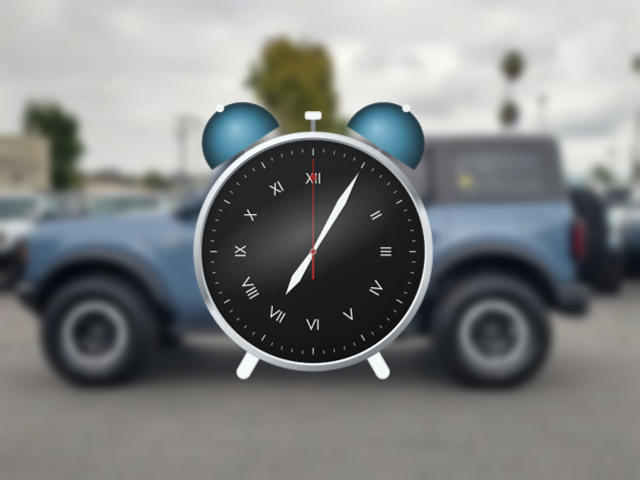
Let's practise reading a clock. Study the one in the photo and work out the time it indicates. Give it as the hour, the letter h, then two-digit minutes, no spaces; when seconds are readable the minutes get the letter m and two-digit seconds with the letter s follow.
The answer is 7h05m00s
